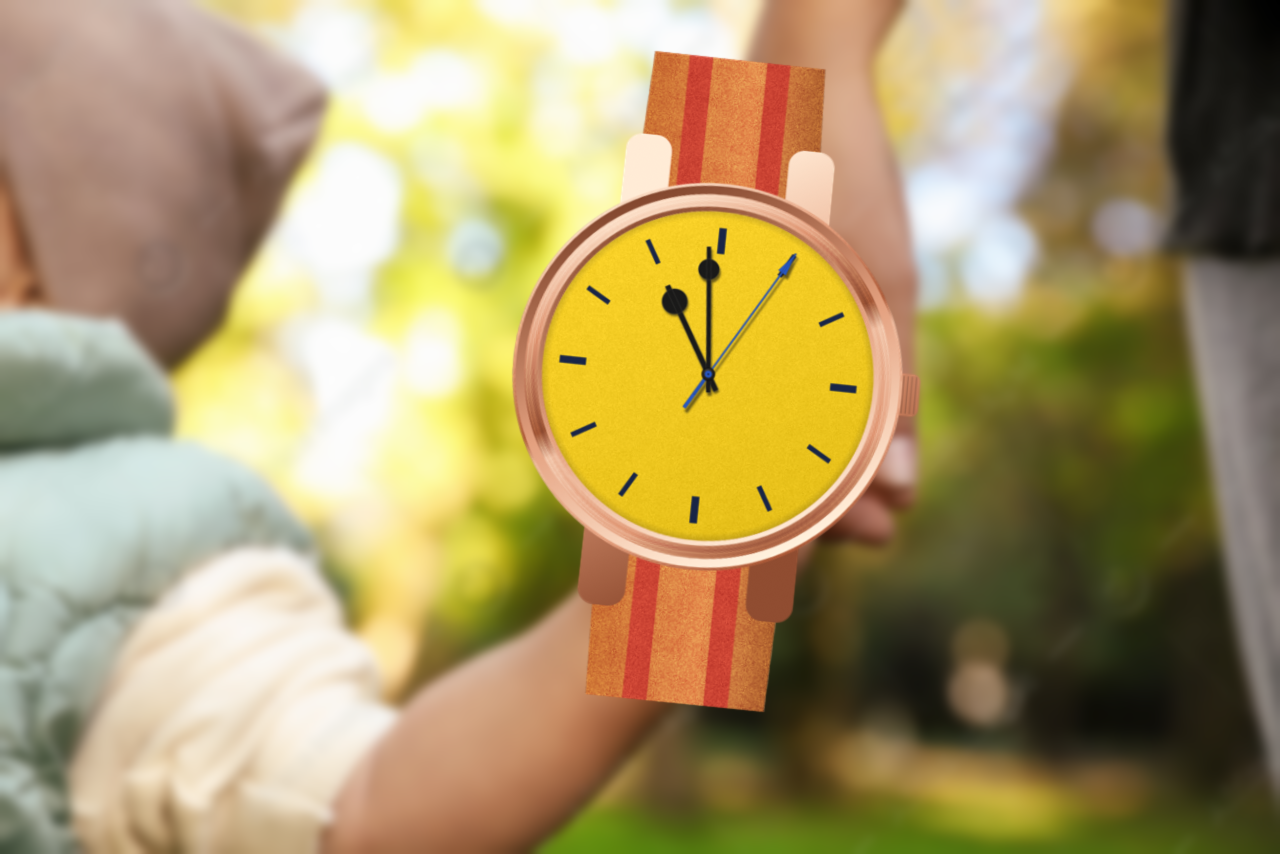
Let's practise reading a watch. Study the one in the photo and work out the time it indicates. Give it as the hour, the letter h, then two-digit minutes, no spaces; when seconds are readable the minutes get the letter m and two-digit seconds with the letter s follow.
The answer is 10h59m05s
